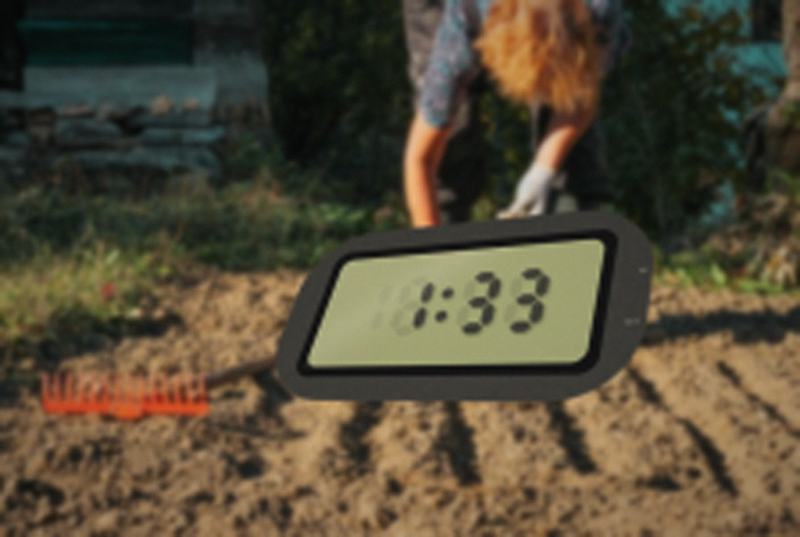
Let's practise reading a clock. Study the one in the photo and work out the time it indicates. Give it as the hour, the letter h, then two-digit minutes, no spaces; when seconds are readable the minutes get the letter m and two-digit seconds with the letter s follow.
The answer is 1h33
